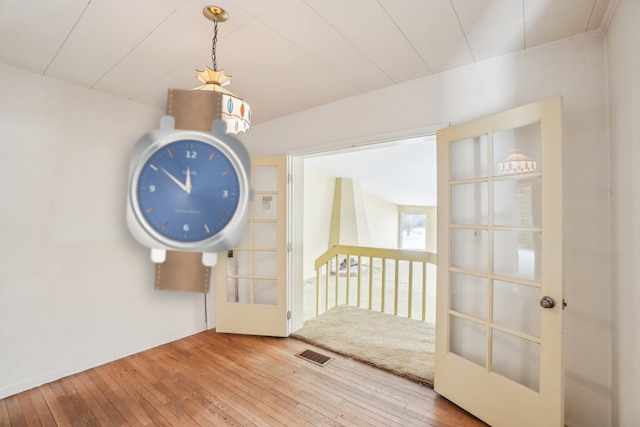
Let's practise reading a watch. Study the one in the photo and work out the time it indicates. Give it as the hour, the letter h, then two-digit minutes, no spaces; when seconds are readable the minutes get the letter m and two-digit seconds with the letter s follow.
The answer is 11h51
